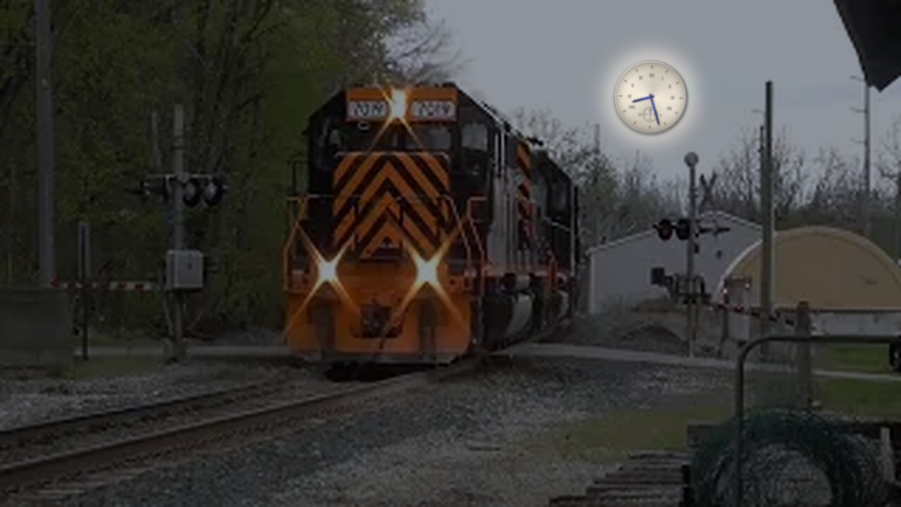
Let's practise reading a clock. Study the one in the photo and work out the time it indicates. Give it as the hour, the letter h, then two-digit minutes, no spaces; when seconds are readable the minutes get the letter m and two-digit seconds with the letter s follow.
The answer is 8h27
